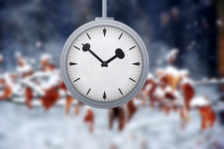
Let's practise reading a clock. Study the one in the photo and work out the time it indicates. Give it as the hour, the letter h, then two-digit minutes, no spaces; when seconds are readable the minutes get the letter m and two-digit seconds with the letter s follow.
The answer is 1h52
